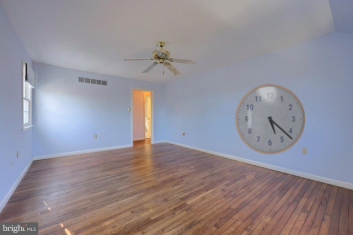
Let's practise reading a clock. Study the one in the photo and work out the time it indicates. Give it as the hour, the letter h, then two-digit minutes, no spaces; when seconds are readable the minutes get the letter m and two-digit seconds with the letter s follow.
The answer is 5h22
